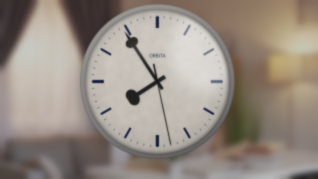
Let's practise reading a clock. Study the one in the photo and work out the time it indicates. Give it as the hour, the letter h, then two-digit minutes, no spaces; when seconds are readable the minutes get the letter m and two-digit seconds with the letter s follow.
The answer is 7h54m28s
